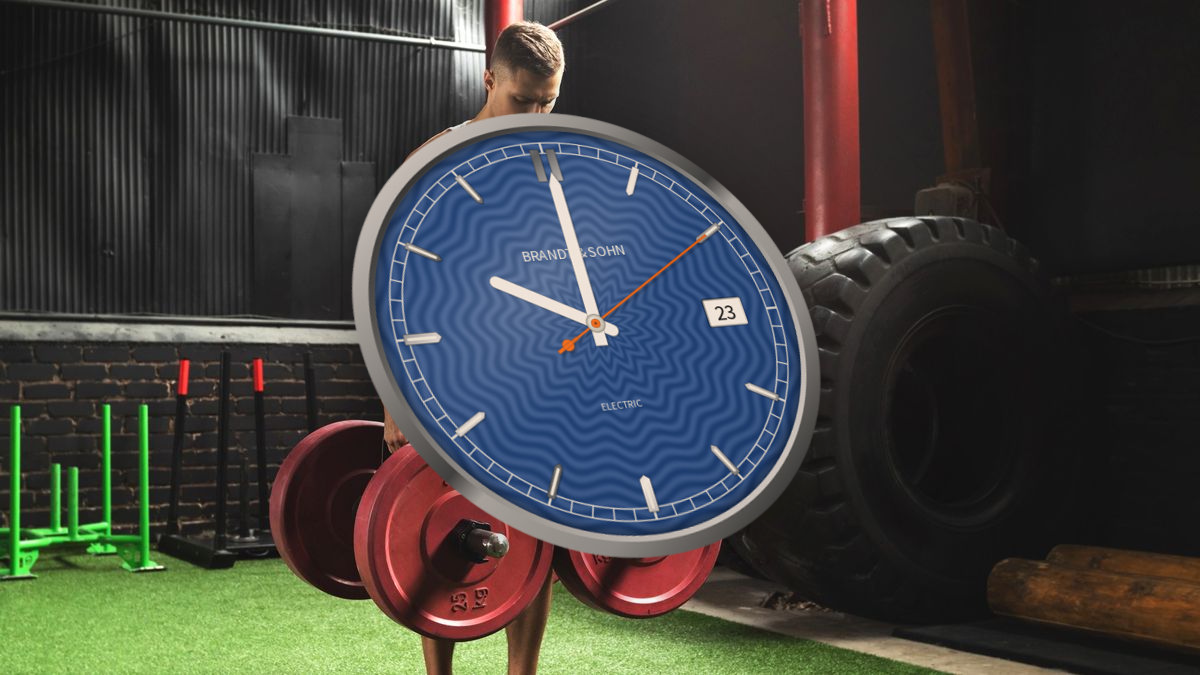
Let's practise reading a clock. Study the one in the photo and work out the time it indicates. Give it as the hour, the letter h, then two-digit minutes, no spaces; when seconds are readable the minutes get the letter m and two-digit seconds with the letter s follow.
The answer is 10h00m10s
